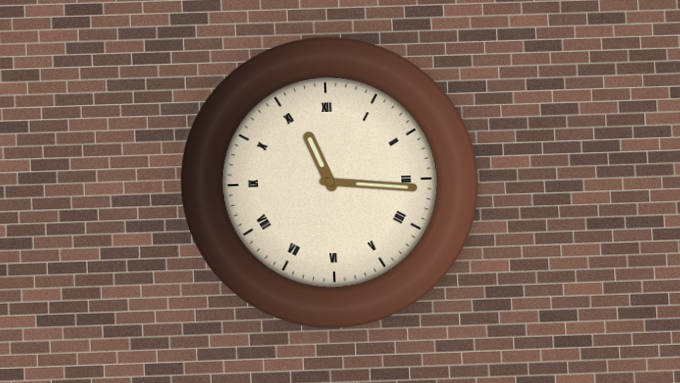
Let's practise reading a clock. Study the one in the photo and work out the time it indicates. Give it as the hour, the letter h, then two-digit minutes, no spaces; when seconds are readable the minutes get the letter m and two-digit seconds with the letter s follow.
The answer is 11h16
